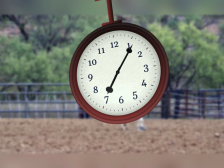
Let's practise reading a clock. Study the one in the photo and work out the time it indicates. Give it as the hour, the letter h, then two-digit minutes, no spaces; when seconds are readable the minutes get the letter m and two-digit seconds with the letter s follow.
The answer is 7h06
